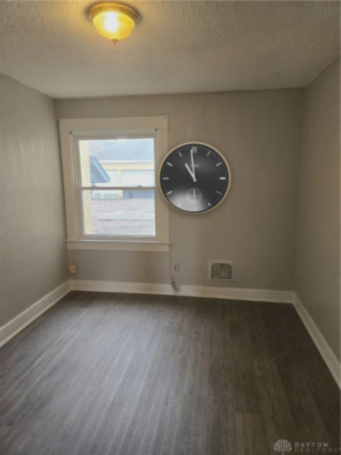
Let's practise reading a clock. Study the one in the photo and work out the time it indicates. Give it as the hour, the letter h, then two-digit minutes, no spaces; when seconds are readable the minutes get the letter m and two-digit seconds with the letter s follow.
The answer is 10h59
